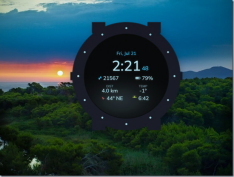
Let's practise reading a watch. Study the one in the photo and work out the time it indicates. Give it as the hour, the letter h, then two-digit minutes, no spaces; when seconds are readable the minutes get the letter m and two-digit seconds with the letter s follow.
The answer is 2h21
